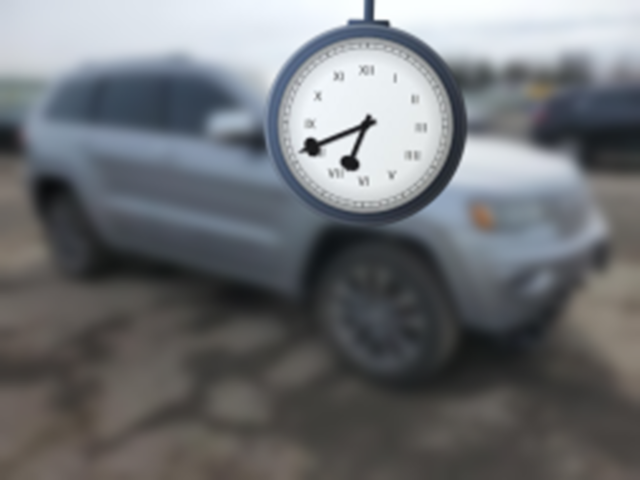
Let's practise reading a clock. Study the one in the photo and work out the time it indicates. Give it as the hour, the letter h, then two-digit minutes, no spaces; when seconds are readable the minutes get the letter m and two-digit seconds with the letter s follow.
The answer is 6h41
